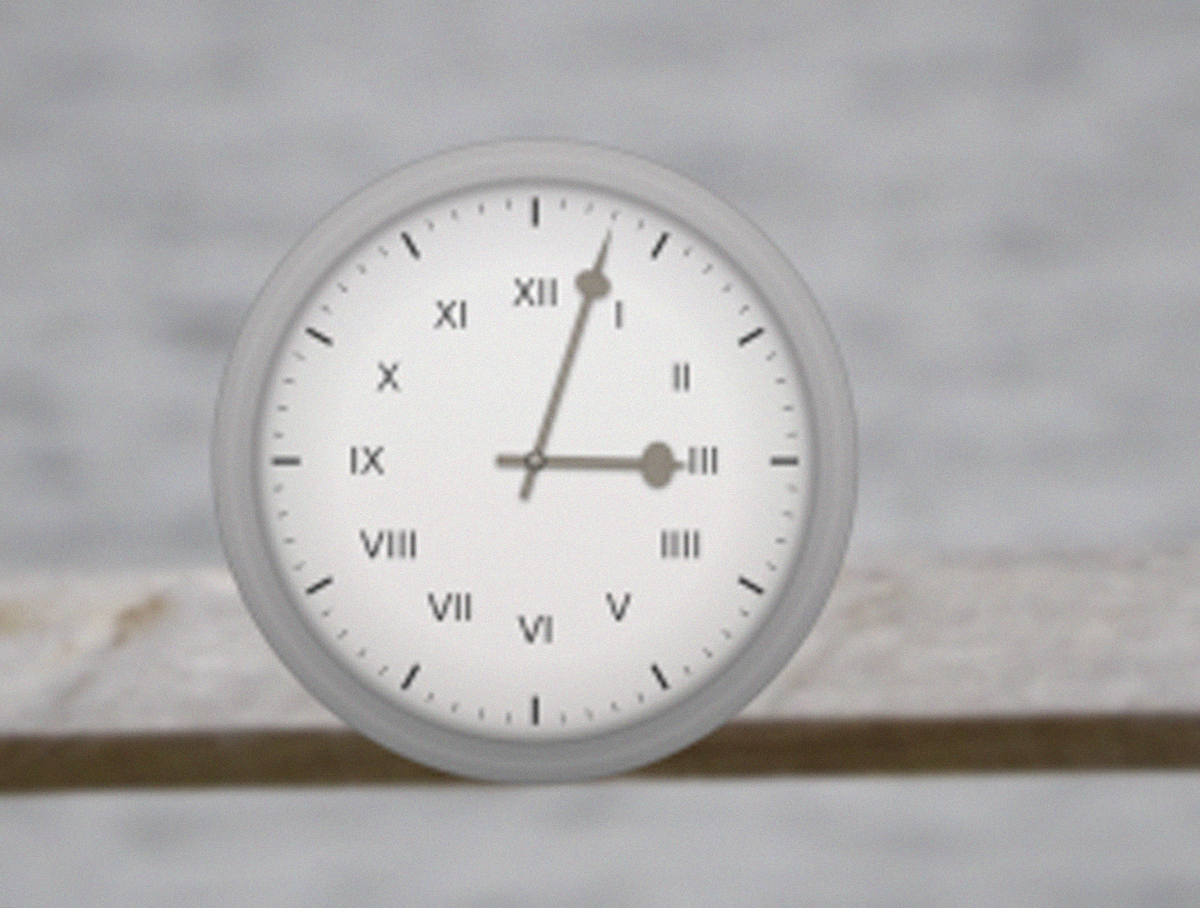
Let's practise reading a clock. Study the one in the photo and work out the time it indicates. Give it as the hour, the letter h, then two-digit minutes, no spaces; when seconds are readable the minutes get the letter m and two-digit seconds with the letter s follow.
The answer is 3h03
